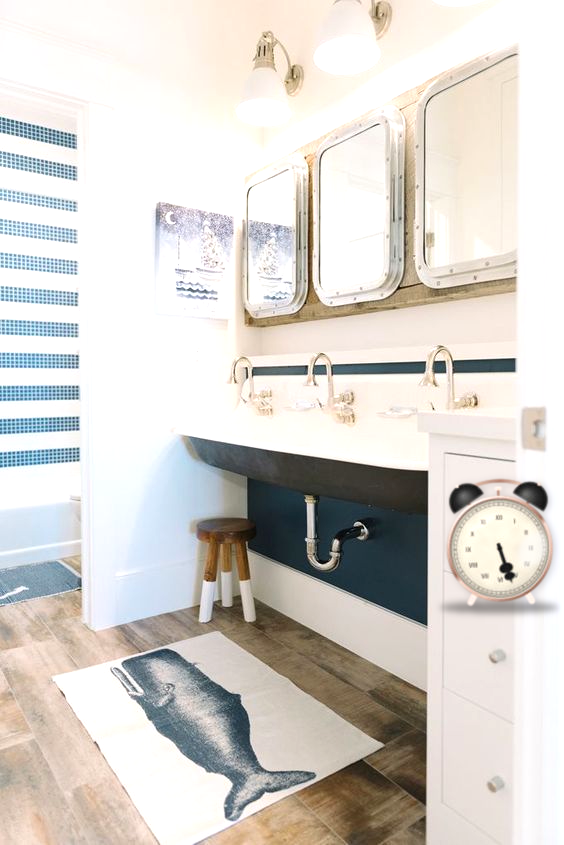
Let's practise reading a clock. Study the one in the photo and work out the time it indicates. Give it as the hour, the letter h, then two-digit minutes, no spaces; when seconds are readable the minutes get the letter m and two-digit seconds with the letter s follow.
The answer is 5h27
